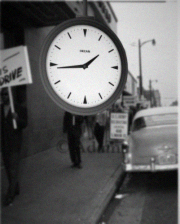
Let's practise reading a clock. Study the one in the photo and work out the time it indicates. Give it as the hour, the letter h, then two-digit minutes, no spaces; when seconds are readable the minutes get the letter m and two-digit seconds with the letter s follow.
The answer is 1h44
